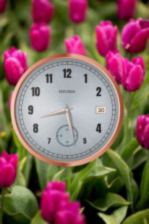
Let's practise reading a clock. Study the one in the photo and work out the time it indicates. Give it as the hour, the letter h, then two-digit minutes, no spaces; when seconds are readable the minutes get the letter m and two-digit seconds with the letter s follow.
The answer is 8h28
